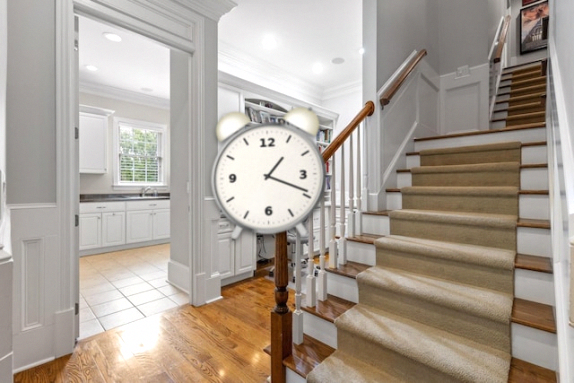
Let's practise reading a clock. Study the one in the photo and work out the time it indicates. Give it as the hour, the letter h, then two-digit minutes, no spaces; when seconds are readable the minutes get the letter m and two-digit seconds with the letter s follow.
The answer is 1h19
